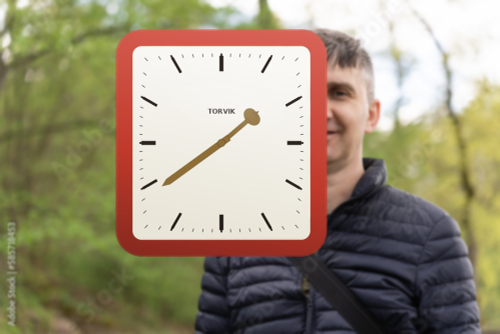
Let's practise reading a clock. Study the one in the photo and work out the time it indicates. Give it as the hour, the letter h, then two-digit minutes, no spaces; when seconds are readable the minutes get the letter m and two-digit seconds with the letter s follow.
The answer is 1h39
